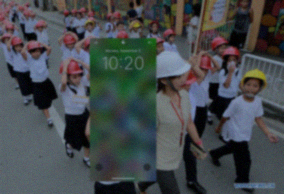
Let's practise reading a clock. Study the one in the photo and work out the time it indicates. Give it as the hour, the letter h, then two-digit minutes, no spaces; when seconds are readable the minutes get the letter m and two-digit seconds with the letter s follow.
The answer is 10h20
